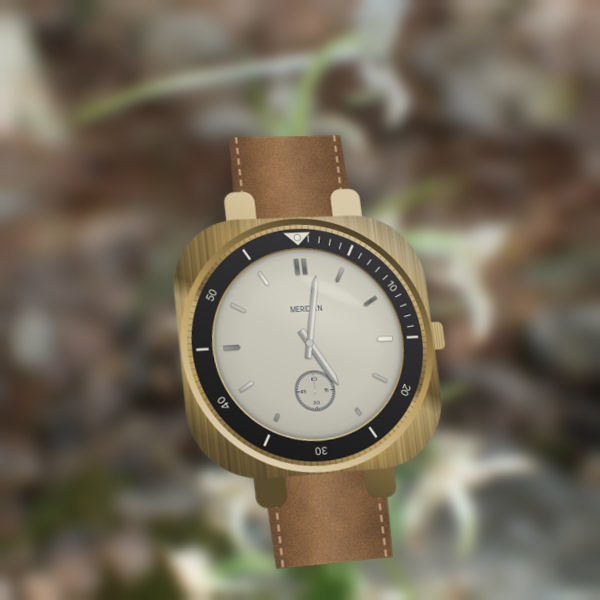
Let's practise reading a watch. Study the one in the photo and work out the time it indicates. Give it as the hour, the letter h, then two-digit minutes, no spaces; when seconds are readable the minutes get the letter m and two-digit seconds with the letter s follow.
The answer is 5h02
